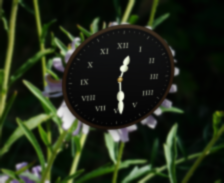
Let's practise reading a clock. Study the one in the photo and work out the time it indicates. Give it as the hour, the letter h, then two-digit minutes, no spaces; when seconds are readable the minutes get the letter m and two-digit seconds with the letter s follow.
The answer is 12h29
